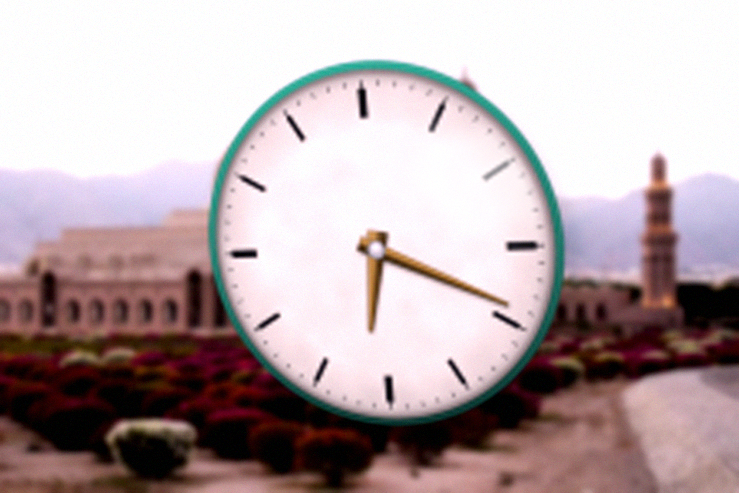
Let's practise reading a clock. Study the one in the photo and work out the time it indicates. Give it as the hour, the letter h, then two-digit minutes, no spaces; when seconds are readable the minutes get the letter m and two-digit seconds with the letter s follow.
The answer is 6h19
